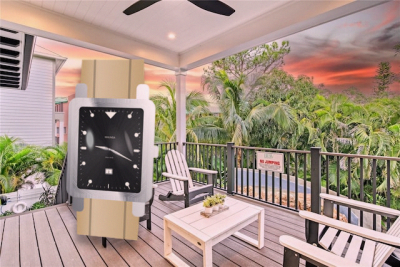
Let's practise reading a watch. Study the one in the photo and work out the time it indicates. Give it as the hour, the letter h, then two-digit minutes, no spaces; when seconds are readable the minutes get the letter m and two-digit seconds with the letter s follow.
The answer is 9h19
